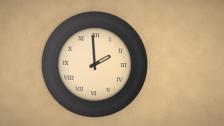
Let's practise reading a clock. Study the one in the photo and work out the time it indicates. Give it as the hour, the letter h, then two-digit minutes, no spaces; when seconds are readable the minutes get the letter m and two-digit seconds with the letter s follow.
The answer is 1h59
